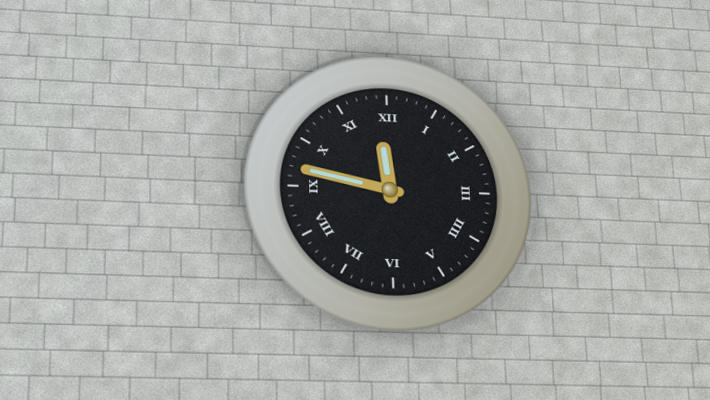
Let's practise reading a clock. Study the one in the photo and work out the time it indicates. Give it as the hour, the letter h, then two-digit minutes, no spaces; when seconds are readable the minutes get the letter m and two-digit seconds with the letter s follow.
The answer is 11h47
